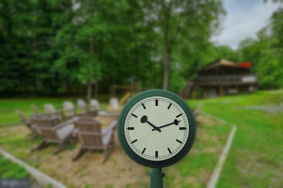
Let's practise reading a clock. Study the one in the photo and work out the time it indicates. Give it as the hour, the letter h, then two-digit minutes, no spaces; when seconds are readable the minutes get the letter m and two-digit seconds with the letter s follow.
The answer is 10h12
